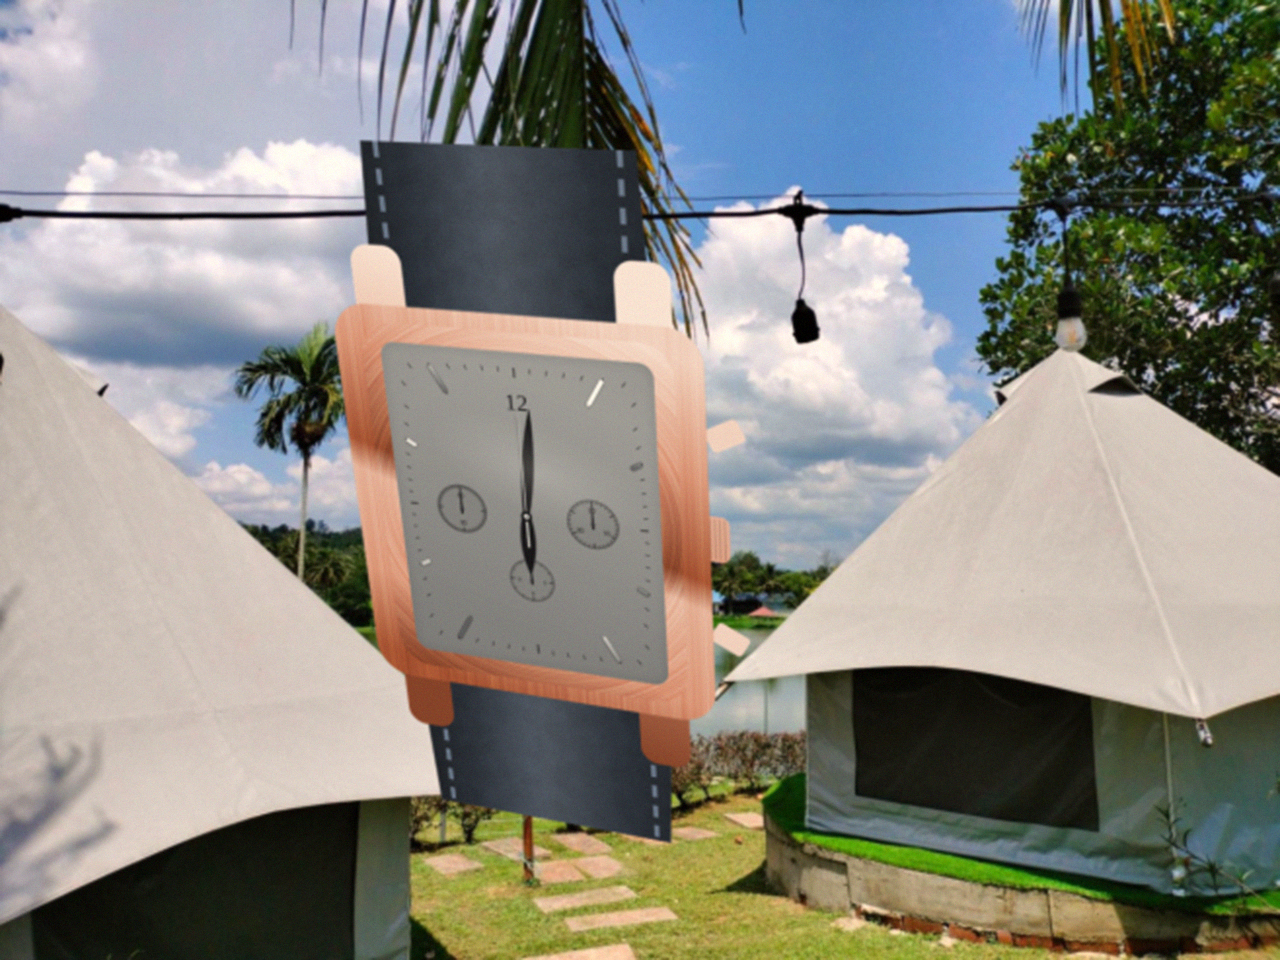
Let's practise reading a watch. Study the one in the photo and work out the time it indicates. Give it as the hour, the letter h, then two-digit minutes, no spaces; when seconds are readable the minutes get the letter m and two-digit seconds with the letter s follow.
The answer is 6h01
